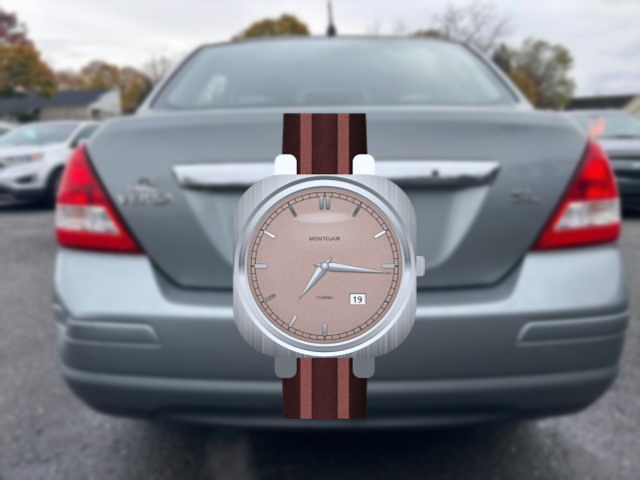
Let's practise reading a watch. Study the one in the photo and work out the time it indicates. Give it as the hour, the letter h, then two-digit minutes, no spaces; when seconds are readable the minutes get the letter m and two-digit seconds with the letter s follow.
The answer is 7h16
